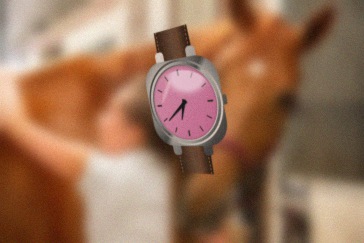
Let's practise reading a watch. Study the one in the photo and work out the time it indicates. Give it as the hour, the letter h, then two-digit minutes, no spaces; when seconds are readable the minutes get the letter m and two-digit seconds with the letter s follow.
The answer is 6h39
